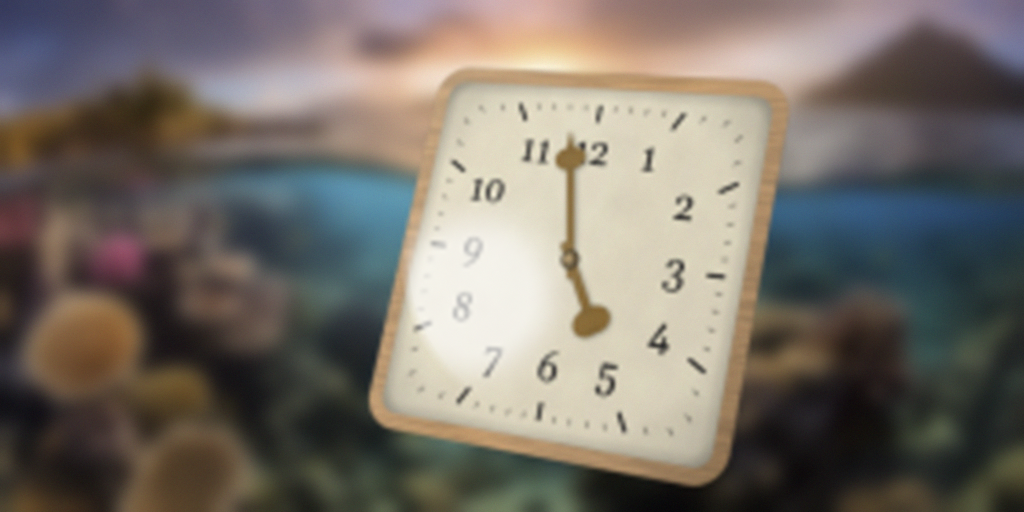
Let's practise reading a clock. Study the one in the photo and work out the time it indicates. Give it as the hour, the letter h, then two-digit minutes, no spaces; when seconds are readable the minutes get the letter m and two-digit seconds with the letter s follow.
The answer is 4h58
